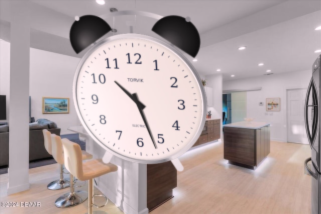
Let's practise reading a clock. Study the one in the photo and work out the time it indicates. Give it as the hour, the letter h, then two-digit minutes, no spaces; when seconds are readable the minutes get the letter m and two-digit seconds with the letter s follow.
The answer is 10h27
